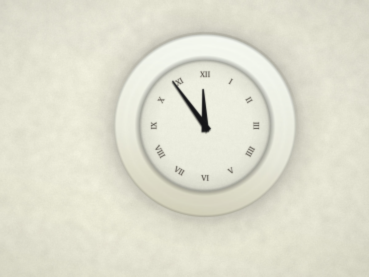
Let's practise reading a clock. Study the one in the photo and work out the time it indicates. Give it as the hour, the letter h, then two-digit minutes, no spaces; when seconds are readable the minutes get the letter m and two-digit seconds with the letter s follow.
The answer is 11h54
